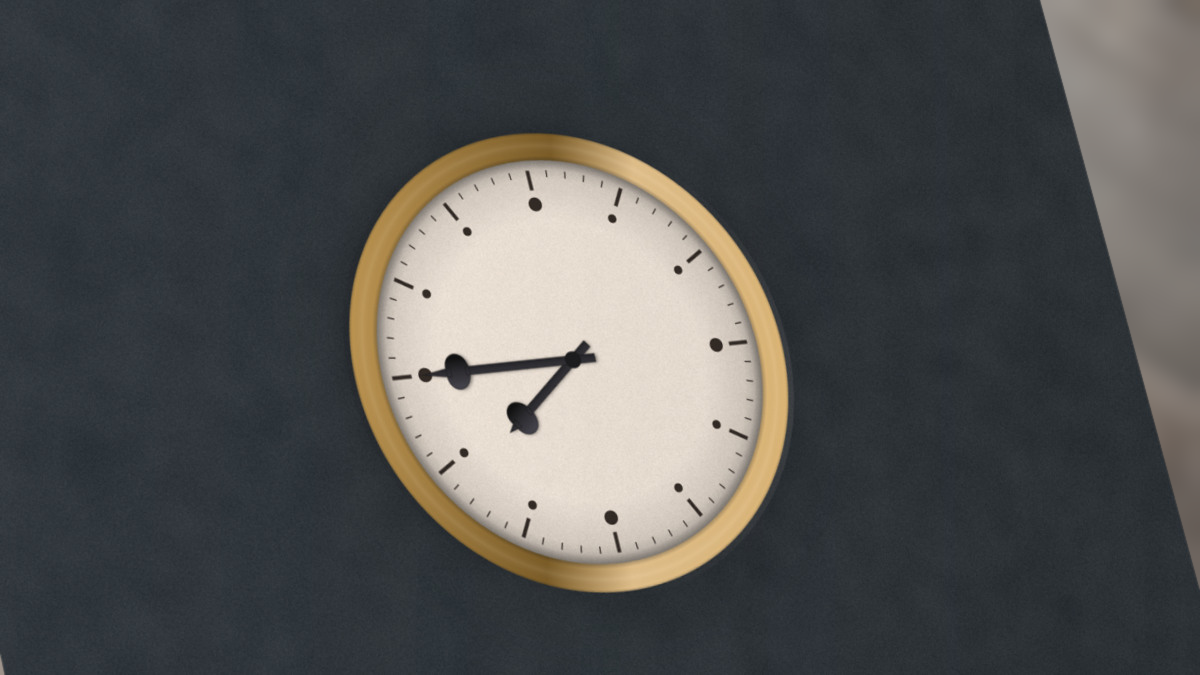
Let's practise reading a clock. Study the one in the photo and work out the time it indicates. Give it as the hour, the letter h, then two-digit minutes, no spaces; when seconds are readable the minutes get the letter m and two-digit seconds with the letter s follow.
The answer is 7h45
